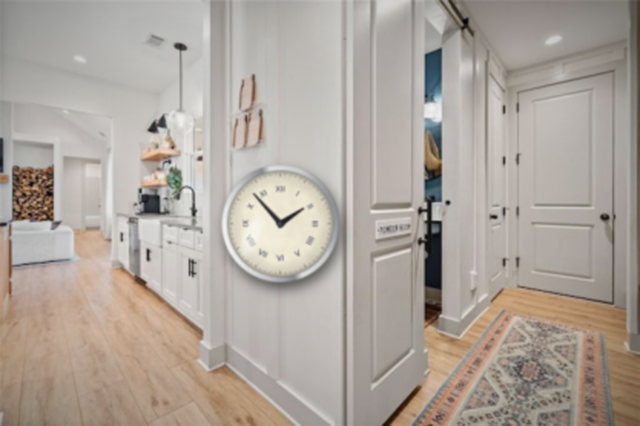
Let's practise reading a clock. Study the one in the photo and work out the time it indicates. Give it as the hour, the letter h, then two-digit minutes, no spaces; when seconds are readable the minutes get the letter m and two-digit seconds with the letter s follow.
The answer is 1h53
